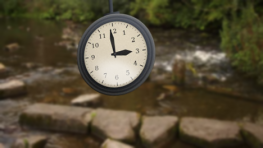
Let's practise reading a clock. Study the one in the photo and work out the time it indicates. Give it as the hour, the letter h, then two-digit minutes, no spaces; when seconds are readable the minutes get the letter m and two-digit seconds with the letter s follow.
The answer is 2h59
